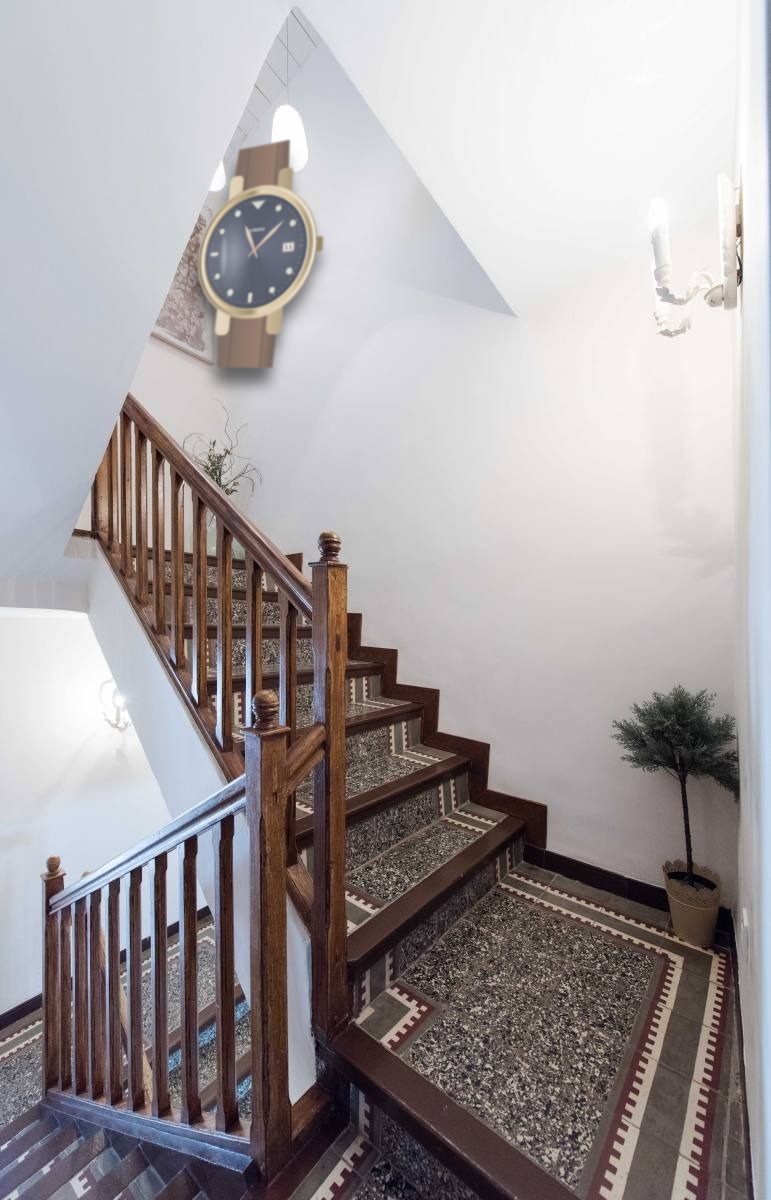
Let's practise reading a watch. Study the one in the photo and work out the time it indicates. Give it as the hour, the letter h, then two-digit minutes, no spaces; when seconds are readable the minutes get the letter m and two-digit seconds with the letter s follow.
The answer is 11h08
